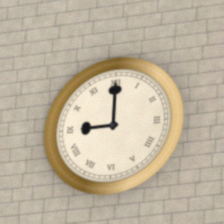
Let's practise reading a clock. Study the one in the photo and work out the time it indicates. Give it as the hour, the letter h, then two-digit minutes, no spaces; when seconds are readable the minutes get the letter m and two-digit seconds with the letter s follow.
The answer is 9h00
